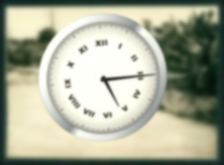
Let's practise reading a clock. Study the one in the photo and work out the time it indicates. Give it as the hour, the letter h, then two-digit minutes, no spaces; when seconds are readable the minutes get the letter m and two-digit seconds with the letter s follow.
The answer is 5h15
